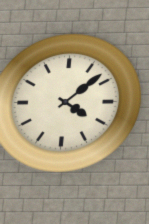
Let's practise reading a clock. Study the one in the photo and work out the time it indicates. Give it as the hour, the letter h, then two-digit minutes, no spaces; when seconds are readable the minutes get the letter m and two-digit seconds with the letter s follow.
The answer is 4h08
